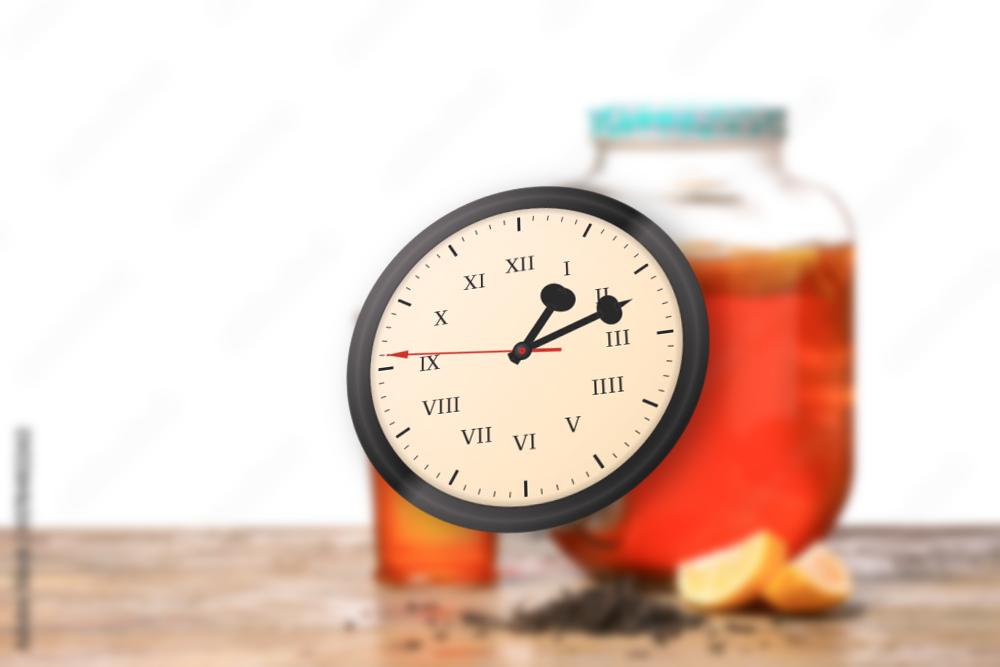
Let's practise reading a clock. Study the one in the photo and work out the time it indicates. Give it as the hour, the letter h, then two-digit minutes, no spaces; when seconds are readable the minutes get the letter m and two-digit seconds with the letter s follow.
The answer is 1h11m46s
